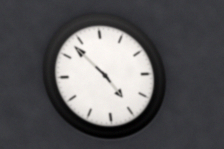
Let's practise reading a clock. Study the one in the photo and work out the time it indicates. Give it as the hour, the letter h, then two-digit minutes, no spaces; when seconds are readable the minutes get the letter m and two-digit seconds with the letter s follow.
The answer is 4h53
